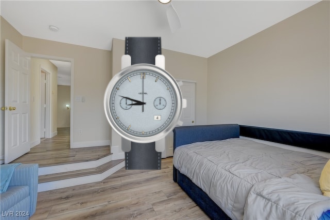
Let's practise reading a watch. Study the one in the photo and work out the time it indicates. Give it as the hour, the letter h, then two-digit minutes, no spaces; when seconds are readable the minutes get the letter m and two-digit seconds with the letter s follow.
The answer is 8h48
